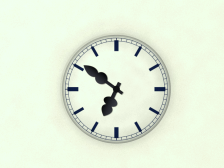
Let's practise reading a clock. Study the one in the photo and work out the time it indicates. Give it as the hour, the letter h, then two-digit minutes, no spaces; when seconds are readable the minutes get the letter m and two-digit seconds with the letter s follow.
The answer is 6h51
